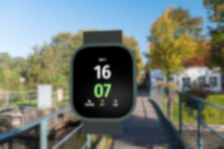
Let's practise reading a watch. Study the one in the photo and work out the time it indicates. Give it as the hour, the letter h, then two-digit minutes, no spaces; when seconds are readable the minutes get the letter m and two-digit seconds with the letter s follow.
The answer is 16h07
